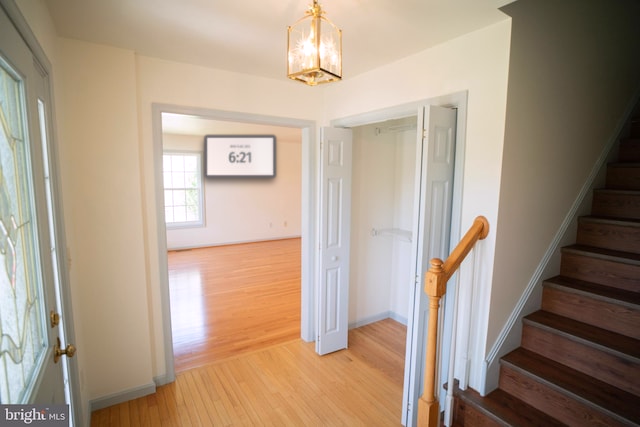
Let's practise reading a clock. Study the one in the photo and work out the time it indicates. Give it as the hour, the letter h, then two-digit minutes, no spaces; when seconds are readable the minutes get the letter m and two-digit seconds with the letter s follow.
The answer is 6h21
